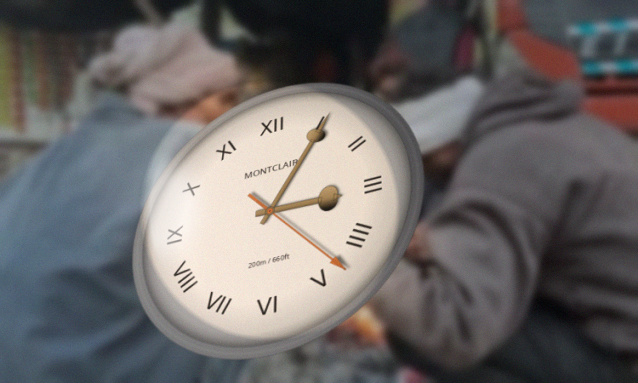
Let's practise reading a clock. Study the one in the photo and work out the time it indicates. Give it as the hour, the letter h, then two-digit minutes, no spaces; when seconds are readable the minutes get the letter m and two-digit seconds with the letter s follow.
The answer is 3h05m23s
